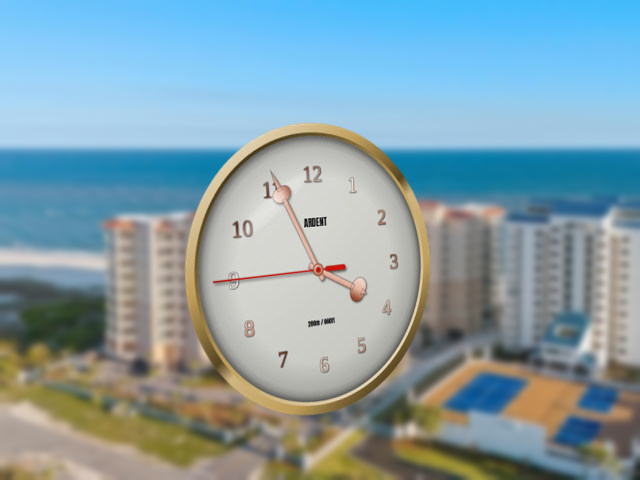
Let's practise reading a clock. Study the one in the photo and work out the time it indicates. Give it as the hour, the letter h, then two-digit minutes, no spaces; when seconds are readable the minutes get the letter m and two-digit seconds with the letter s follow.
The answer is 3h55m45s
